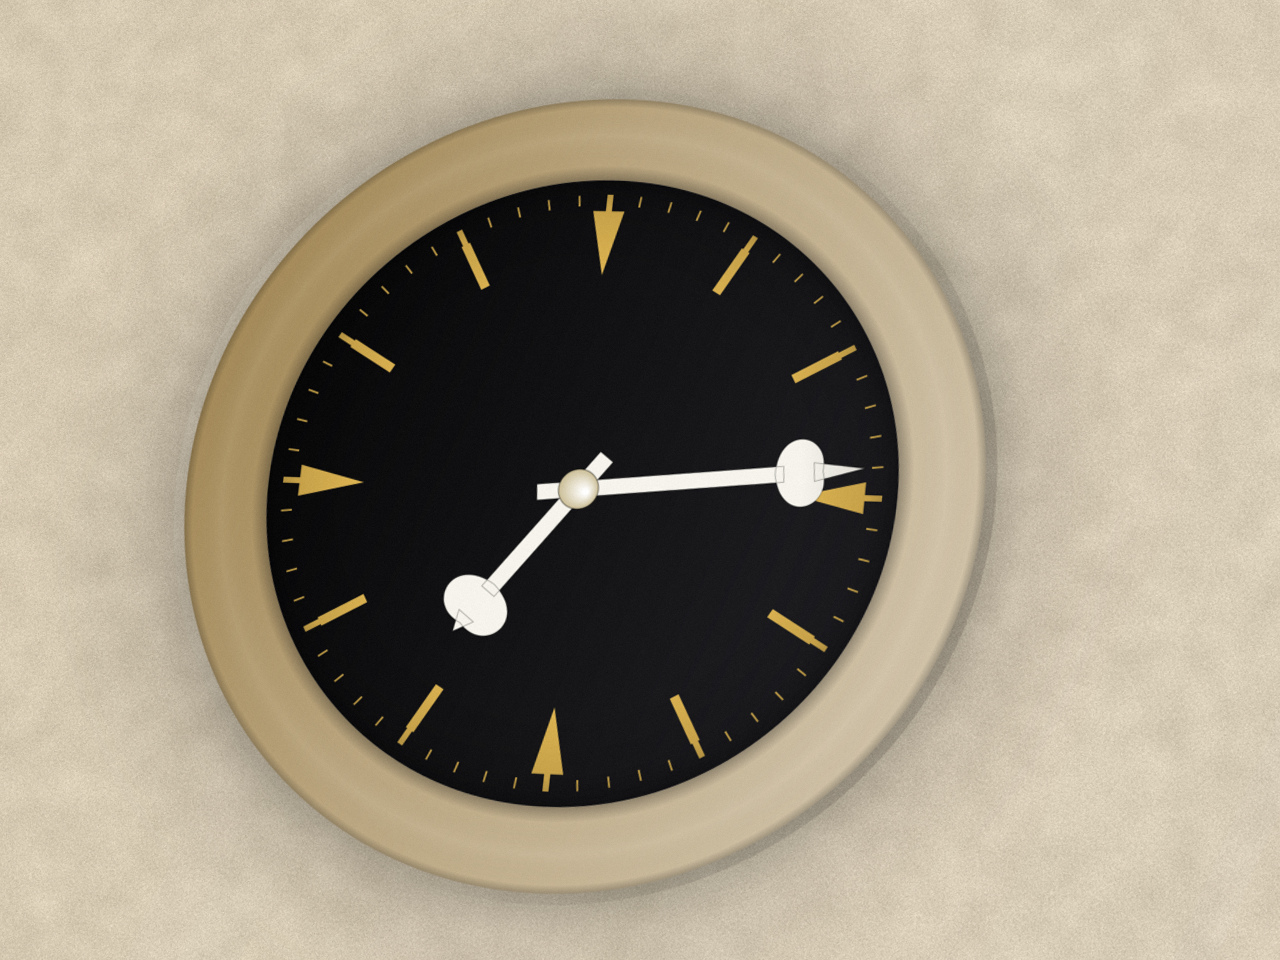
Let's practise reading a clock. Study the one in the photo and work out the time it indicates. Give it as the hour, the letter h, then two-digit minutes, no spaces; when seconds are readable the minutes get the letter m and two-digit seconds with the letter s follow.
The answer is 7h14
